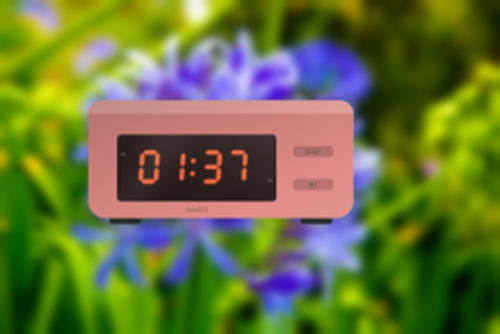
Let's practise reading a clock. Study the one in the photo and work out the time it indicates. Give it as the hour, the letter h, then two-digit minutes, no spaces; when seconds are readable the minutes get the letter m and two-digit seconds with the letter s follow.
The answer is 1h37
